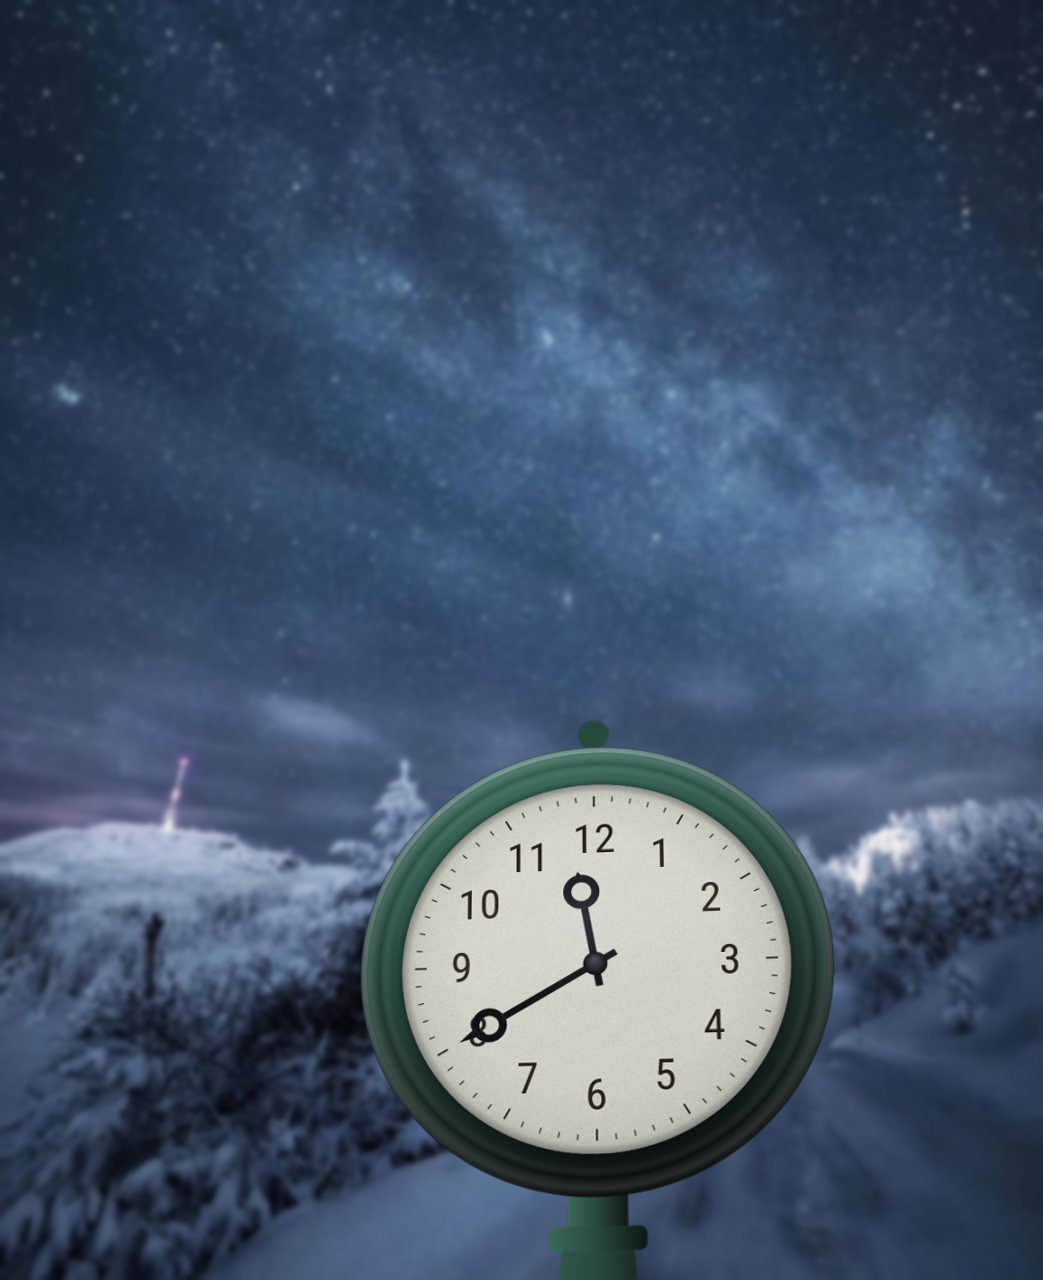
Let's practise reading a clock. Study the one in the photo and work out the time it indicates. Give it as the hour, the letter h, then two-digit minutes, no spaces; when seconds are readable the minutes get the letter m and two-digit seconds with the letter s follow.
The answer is 11h40
